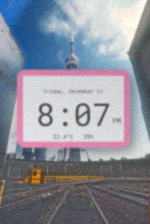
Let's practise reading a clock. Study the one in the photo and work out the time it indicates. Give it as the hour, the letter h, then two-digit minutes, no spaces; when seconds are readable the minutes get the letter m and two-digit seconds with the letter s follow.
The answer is 8h07
